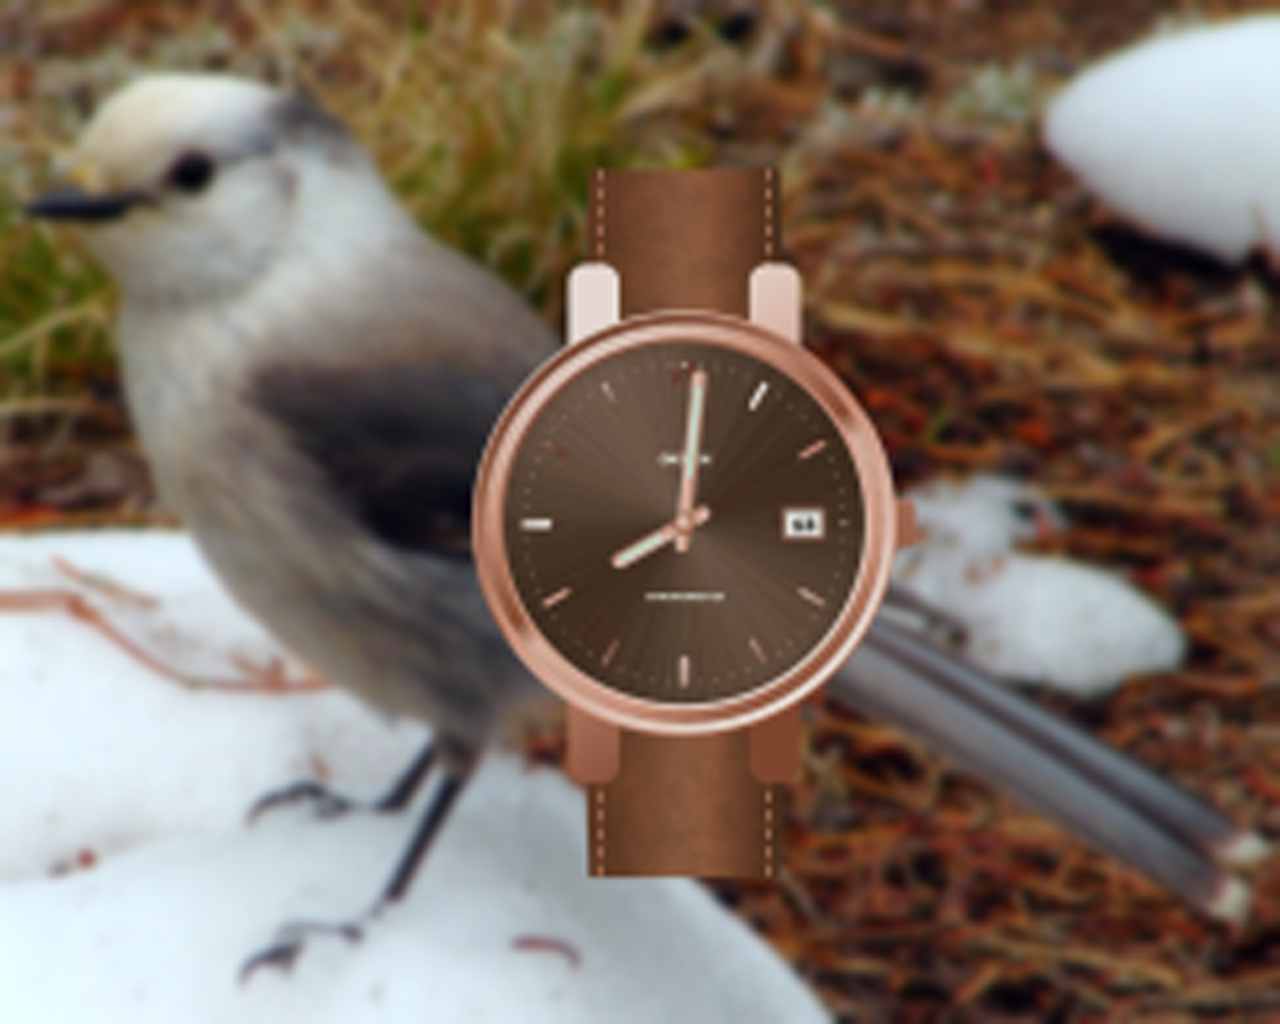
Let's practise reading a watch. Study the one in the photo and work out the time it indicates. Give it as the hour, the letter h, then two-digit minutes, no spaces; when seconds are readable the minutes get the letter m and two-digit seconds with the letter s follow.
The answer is 8h01
